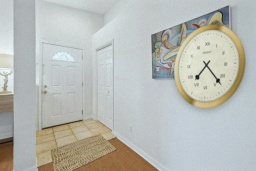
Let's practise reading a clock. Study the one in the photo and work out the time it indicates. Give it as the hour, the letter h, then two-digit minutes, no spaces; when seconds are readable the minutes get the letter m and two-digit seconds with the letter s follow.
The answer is 7h23
